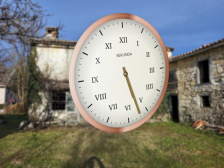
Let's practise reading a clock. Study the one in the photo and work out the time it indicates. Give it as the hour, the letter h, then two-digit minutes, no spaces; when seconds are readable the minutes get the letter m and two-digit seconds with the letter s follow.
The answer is 5h27
